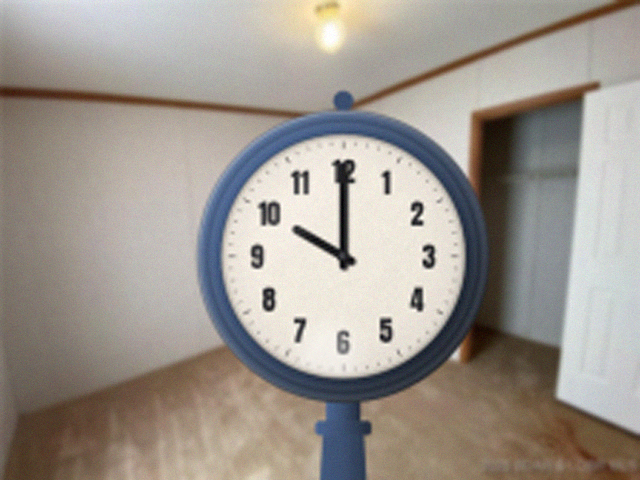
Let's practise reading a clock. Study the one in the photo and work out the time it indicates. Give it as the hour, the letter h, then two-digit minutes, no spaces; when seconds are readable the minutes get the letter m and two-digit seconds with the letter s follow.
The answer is 10h00
